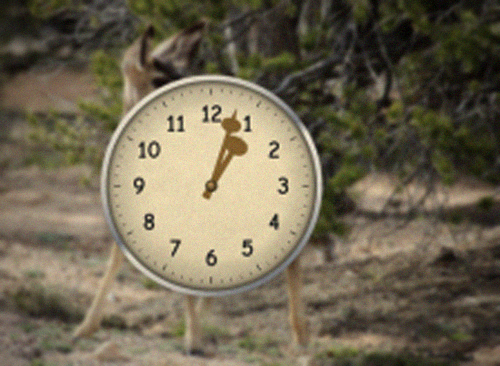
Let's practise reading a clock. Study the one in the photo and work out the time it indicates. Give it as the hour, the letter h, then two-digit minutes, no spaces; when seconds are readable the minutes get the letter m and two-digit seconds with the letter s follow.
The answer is 1h03
